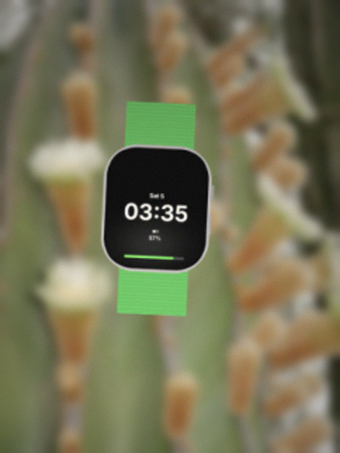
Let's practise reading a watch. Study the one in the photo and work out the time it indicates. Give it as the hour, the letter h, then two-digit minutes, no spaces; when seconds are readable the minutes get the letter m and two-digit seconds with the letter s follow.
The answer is 3h35
